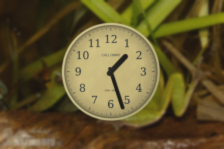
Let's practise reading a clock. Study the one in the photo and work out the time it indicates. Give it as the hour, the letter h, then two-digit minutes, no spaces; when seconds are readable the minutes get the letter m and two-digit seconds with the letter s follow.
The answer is 1h27
